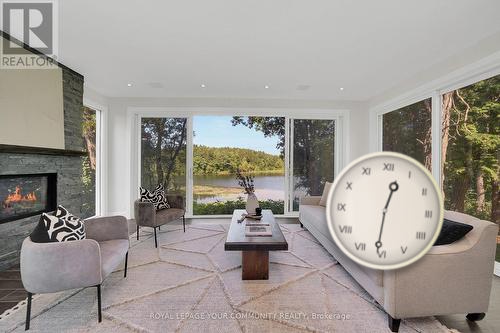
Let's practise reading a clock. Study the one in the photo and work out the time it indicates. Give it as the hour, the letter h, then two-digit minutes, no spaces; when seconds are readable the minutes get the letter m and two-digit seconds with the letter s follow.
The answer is 12h31
